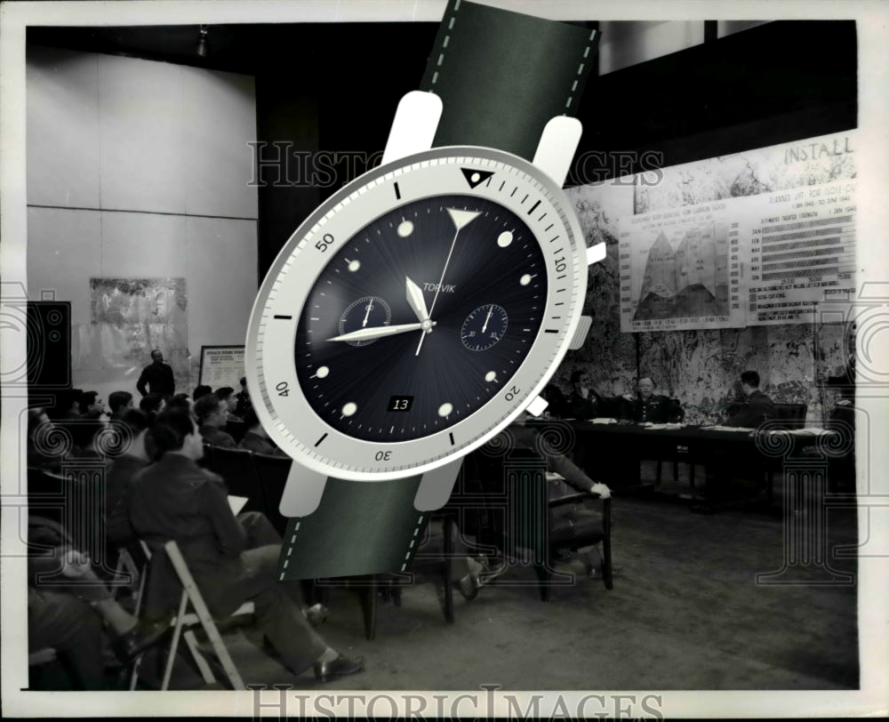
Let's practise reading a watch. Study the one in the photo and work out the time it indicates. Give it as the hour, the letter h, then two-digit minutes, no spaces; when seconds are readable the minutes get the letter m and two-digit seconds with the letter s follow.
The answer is 10h43
